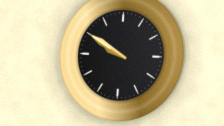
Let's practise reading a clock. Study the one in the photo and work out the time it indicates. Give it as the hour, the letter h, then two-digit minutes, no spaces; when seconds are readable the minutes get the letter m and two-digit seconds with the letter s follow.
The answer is 9h50
